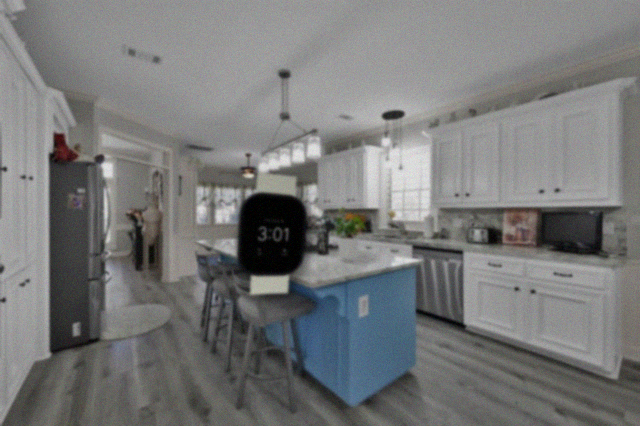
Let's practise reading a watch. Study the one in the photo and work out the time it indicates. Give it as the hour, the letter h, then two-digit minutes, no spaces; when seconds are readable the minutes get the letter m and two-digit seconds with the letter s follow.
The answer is 3h01
